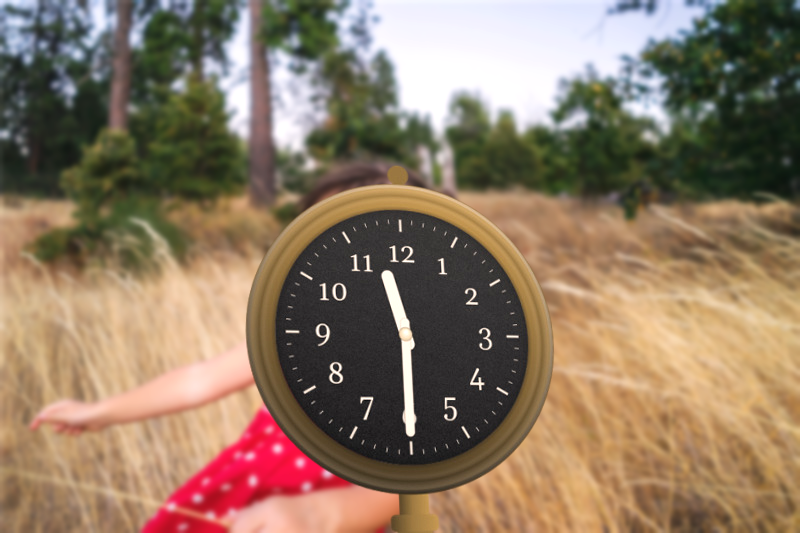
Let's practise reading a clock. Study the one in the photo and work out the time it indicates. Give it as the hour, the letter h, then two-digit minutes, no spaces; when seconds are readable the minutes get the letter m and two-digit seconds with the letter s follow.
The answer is 11h30
